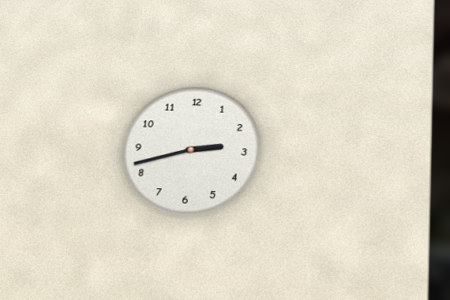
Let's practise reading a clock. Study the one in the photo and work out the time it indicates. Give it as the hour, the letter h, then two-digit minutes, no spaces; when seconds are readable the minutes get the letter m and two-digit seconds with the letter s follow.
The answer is 2h42
